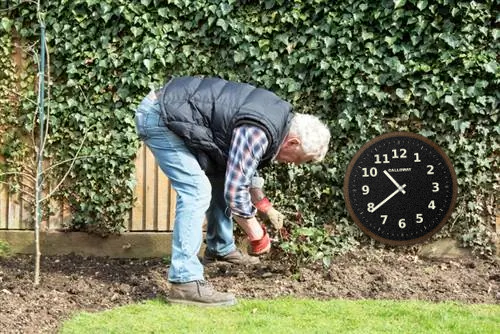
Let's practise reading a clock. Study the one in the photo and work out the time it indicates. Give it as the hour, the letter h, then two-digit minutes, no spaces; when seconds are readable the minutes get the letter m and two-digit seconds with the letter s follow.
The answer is 10h39
